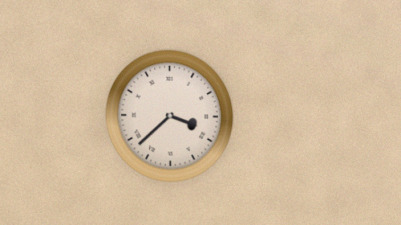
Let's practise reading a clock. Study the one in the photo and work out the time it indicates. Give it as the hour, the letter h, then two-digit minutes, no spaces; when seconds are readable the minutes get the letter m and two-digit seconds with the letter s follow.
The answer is 3h38
